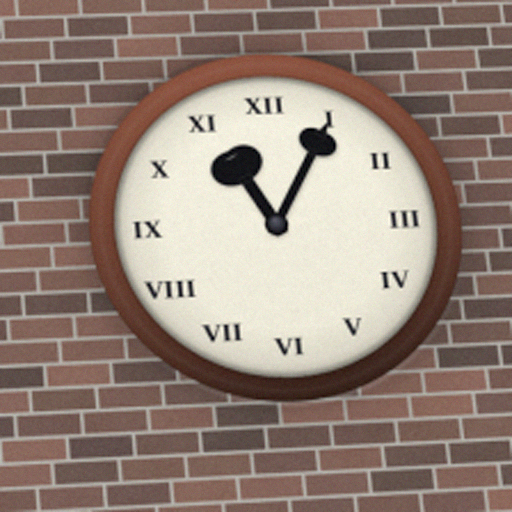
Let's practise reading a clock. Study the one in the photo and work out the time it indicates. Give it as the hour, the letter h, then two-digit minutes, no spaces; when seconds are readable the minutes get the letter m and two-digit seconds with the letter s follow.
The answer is 11h05
